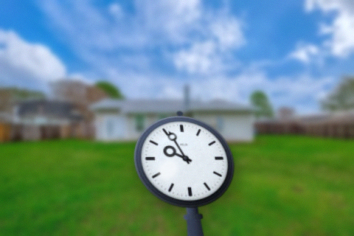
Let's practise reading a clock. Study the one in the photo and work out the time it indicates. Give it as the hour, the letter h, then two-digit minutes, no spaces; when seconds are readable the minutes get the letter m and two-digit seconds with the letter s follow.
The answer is 9h56
